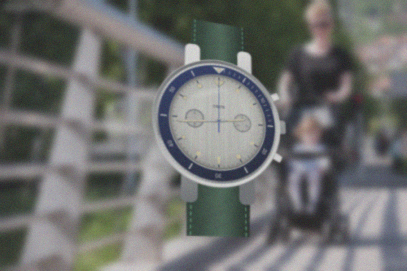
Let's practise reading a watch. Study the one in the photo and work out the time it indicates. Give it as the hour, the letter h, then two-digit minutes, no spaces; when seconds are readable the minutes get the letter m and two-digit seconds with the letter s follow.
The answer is 2h44
